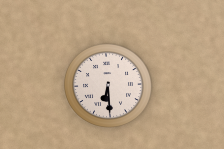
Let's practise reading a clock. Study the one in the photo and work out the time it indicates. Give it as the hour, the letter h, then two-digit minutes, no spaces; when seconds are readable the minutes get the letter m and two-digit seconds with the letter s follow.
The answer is 6h30
